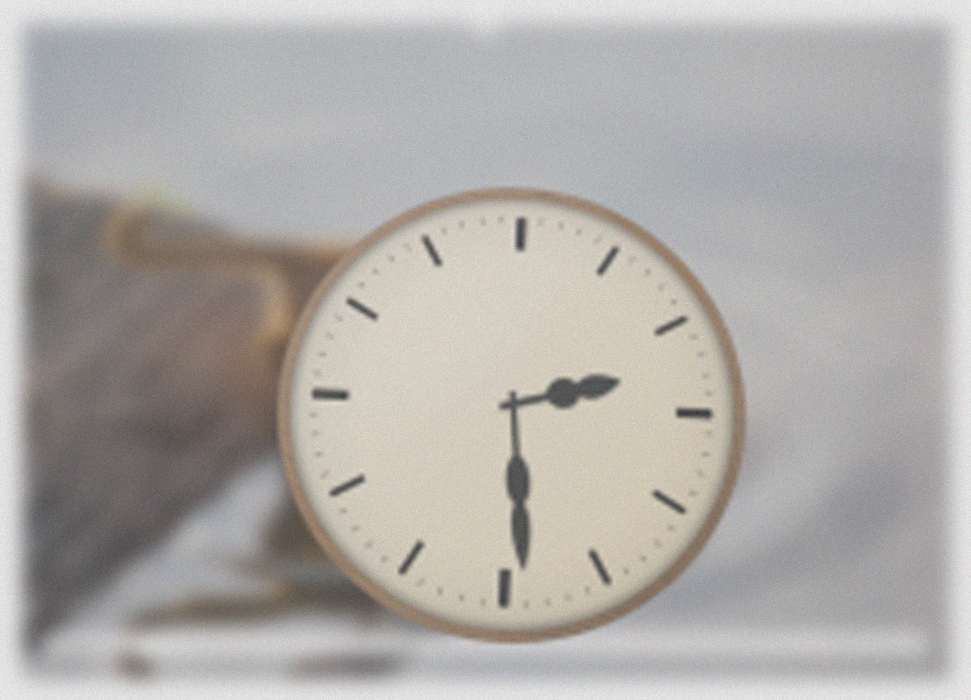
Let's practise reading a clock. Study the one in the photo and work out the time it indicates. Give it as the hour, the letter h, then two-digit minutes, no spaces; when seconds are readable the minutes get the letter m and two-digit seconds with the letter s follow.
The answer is 2h29
